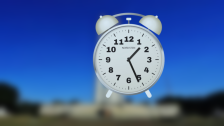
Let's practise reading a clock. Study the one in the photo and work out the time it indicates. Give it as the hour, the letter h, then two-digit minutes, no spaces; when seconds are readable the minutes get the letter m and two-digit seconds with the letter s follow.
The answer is 1h26
